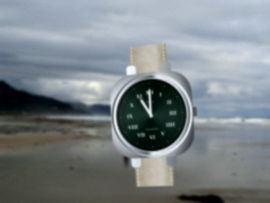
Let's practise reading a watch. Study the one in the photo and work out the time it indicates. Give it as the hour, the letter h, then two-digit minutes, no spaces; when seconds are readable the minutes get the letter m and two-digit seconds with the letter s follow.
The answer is 11h00
